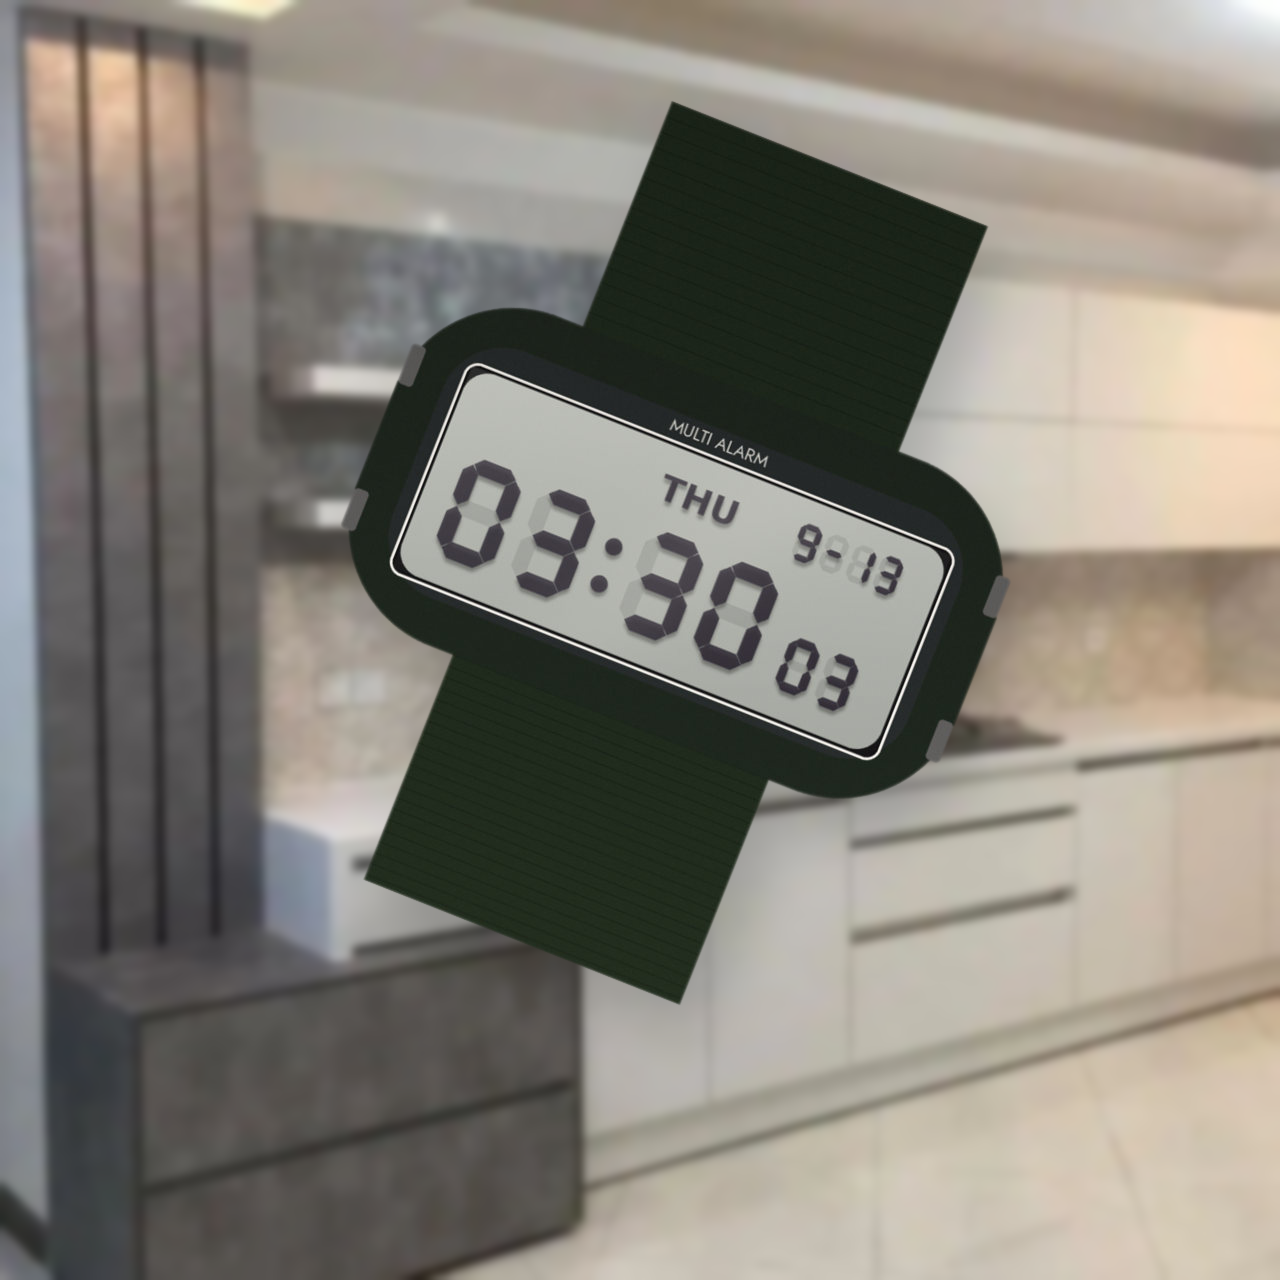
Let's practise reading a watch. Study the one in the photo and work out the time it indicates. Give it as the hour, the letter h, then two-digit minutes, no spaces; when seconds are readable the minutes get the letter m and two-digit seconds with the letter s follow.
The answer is 3h30m03s
